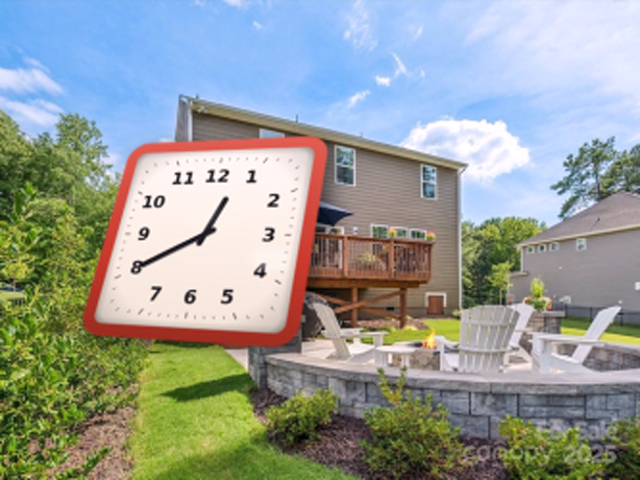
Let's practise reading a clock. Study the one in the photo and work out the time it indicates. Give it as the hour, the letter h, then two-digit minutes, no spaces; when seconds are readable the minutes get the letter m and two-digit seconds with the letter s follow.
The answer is 12h40
